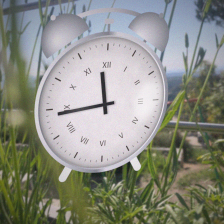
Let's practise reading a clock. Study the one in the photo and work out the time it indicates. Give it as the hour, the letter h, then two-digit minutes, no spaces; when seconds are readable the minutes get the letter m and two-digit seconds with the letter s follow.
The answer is 11h44
